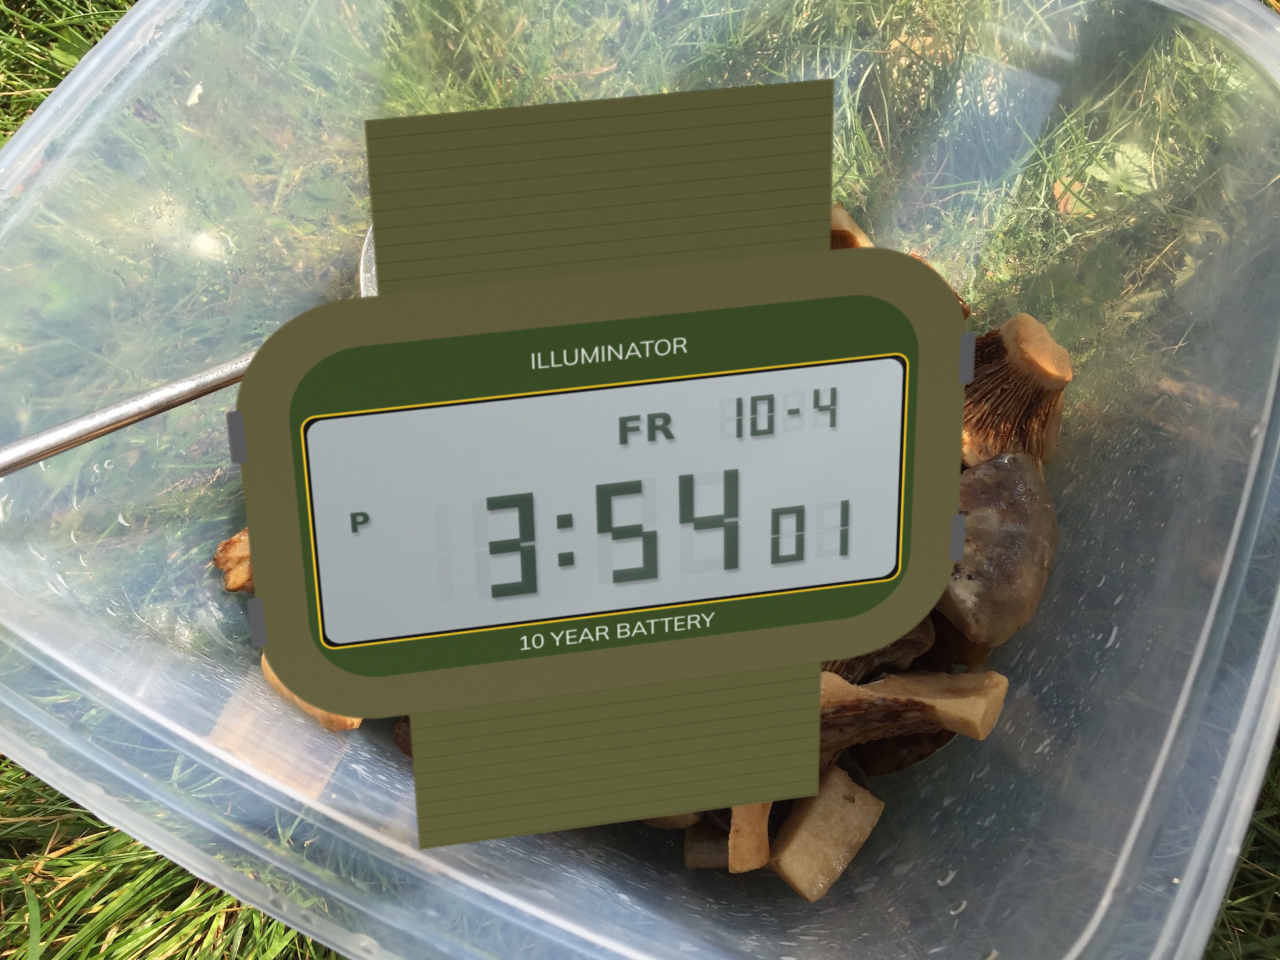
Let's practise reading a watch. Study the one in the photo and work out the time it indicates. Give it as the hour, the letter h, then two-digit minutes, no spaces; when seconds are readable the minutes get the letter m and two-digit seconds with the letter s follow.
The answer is 3h54m01s
